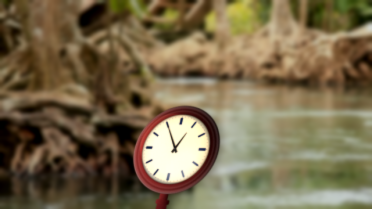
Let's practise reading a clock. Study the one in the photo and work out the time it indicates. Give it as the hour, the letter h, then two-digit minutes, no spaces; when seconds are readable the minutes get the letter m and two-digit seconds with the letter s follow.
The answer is 12h55
